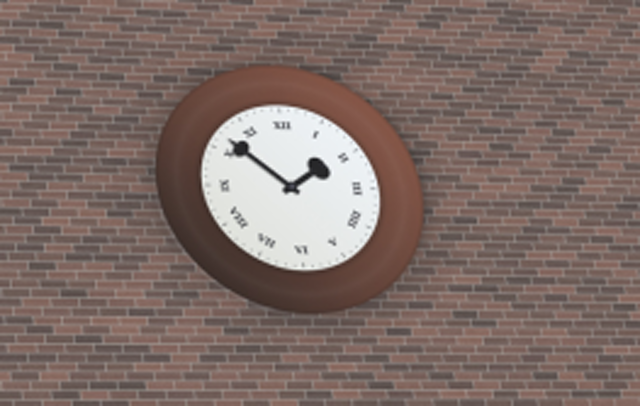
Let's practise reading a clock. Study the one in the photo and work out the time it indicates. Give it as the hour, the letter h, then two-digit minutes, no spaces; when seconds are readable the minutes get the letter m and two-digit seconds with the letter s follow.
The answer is 1h52
